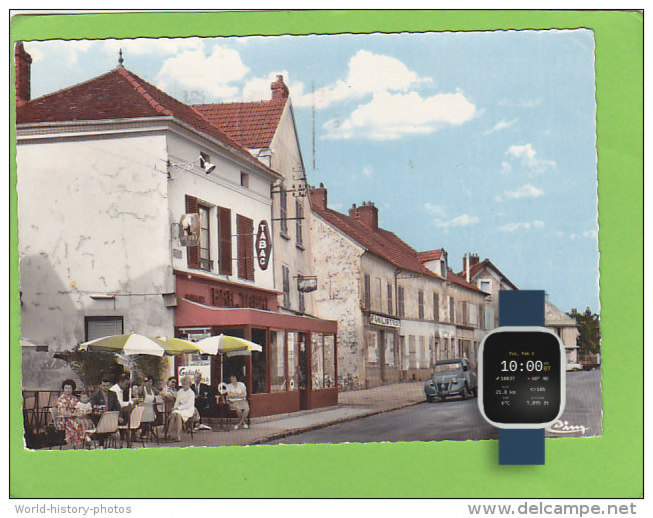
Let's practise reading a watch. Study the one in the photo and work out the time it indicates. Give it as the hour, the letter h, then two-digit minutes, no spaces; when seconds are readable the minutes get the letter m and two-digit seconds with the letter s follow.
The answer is 10h00
